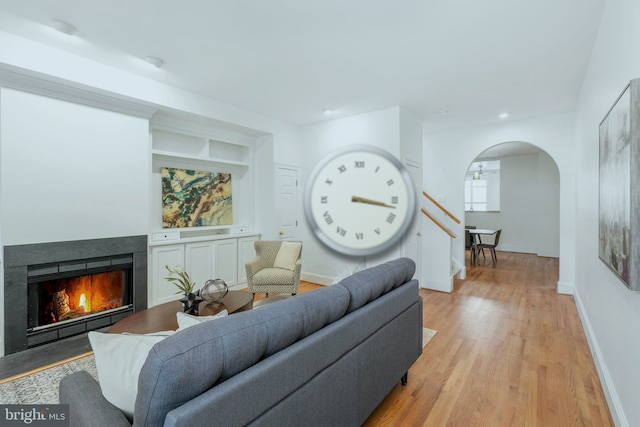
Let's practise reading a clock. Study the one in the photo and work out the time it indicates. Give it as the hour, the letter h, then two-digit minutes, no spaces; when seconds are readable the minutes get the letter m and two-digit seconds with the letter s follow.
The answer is 3h17
